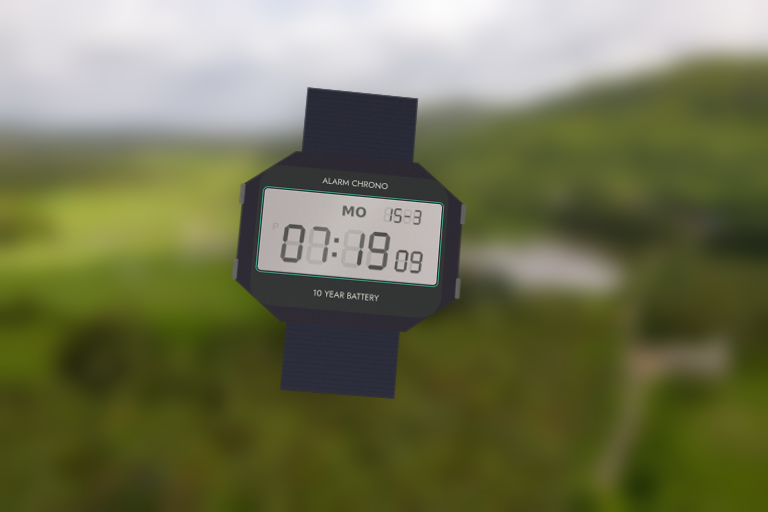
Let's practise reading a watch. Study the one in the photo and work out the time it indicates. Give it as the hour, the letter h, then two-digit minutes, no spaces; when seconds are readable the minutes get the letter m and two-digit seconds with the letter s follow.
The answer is 7h19m09s
